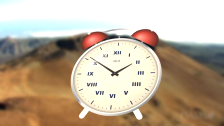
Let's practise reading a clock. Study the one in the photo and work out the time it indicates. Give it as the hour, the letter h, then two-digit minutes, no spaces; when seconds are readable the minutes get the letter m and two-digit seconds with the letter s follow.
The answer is 1h51
